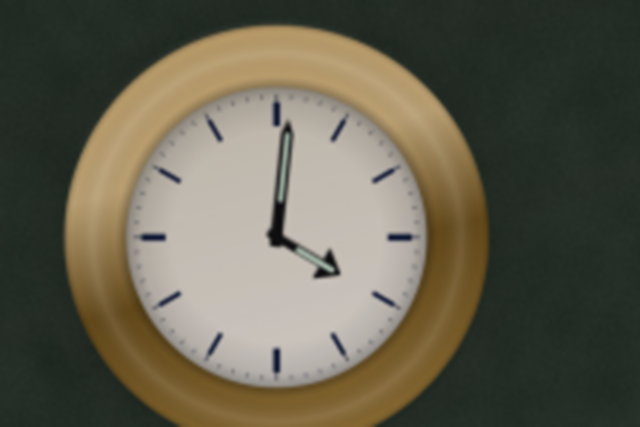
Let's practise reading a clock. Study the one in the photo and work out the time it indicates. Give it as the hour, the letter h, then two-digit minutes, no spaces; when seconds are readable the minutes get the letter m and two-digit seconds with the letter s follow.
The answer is 4h01
